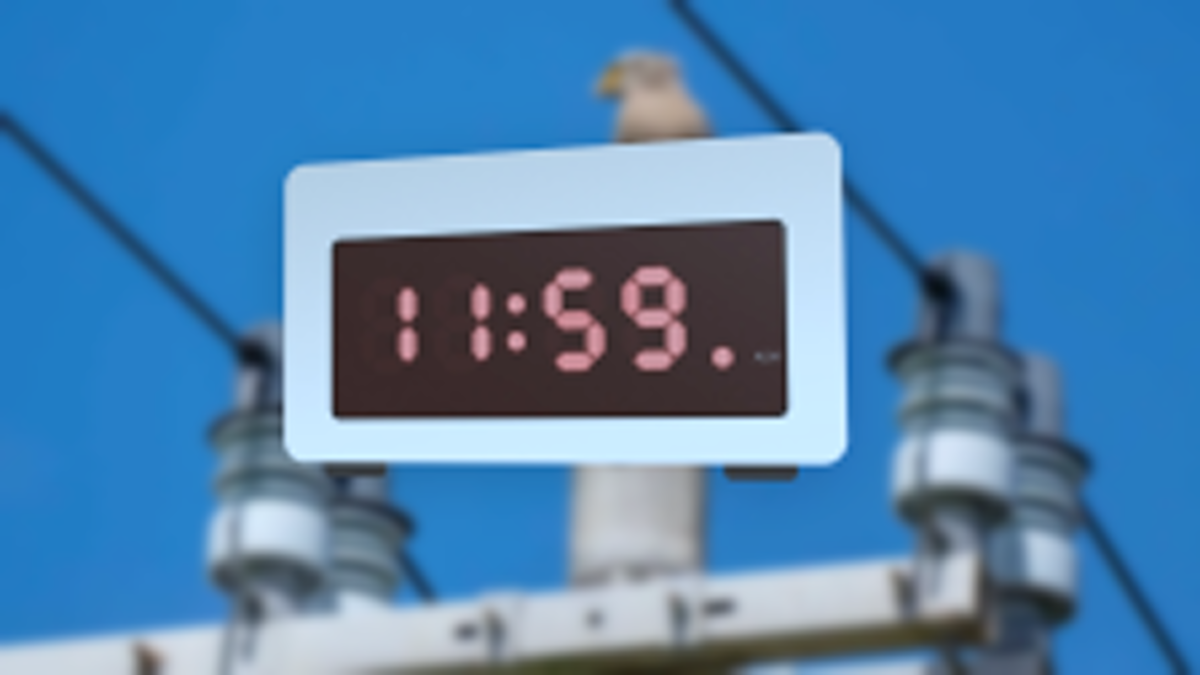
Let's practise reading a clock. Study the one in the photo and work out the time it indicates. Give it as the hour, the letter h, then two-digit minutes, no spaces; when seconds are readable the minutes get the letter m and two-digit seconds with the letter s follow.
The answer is 11h59
